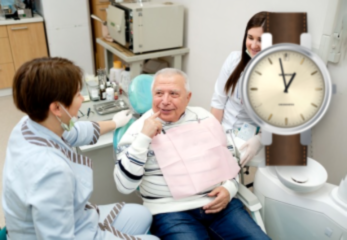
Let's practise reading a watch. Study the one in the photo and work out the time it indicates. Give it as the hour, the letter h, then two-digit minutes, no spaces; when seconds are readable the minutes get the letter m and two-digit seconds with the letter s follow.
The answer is 12h58
